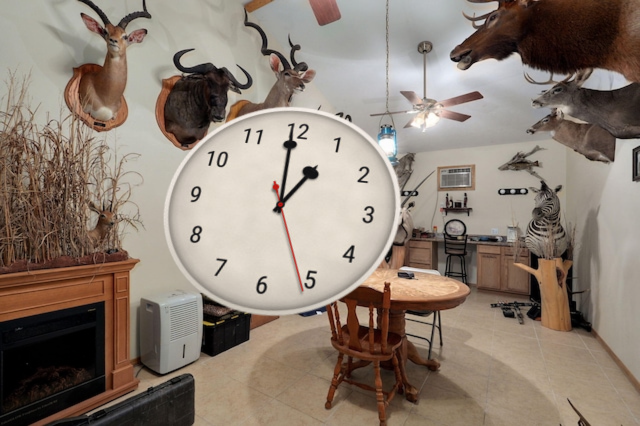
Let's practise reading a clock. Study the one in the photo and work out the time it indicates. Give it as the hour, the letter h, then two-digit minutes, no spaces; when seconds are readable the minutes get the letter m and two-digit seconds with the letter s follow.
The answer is 12h59m26s
